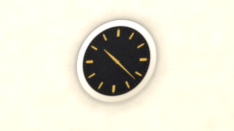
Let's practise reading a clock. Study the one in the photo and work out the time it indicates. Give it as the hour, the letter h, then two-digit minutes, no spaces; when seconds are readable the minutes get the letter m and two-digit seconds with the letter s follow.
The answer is 10h22
